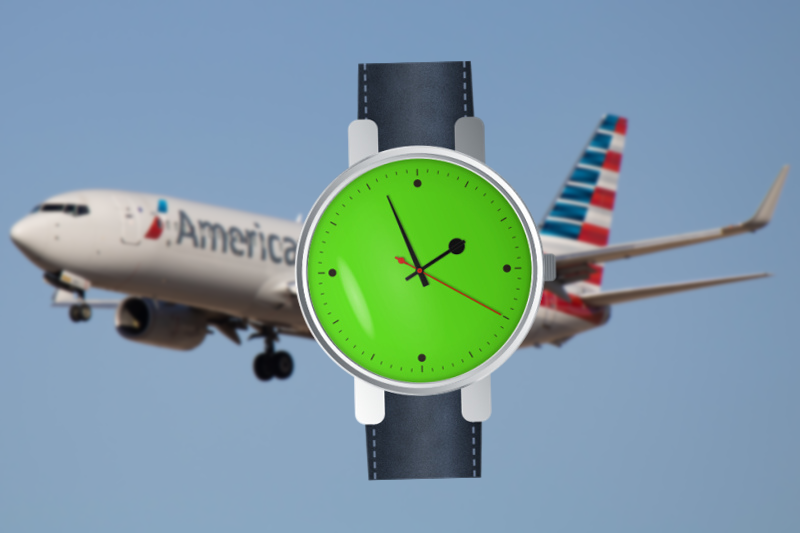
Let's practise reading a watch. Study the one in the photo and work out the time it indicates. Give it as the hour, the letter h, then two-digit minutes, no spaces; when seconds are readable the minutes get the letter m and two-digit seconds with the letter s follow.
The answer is 1h56m20s
